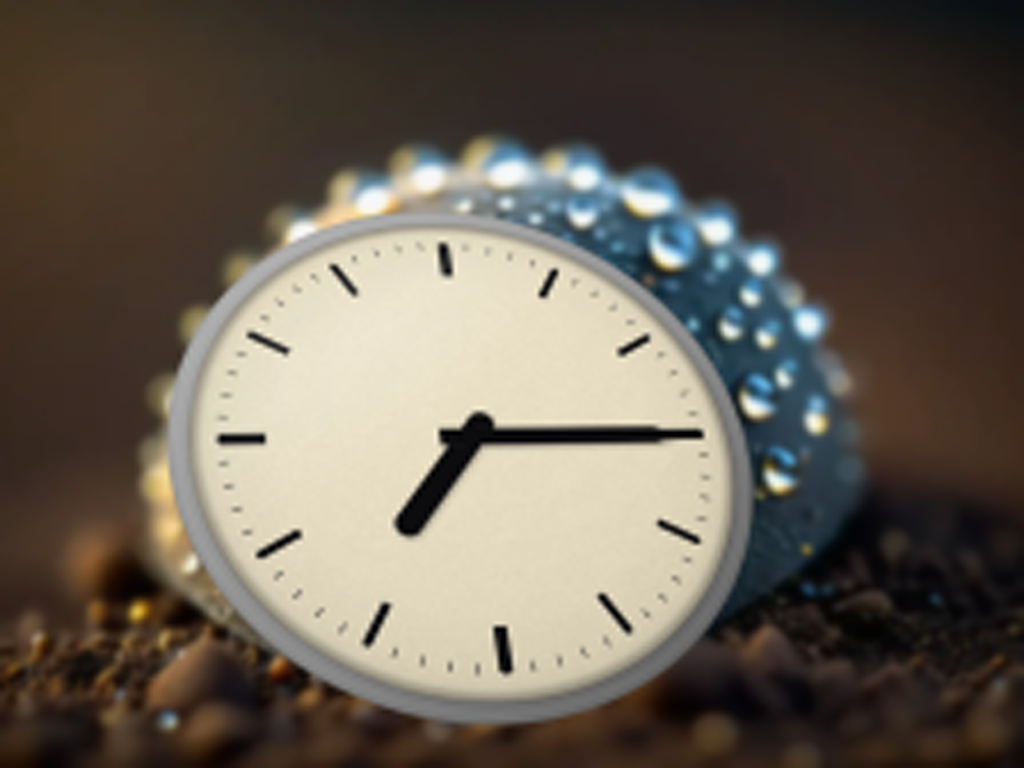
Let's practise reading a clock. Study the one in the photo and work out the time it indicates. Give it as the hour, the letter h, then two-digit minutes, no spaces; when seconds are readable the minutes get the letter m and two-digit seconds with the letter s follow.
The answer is 7h15
